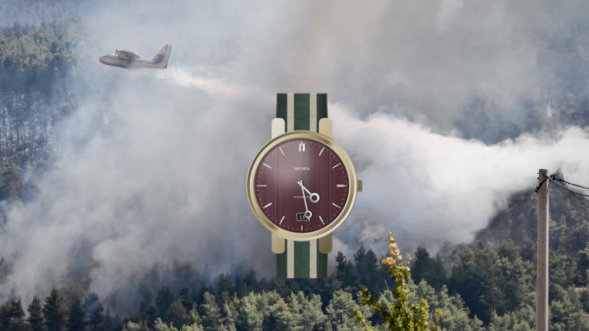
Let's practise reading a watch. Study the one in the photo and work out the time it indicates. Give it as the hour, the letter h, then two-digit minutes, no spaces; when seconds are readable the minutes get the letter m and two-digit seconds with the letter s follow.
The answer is 4h28
